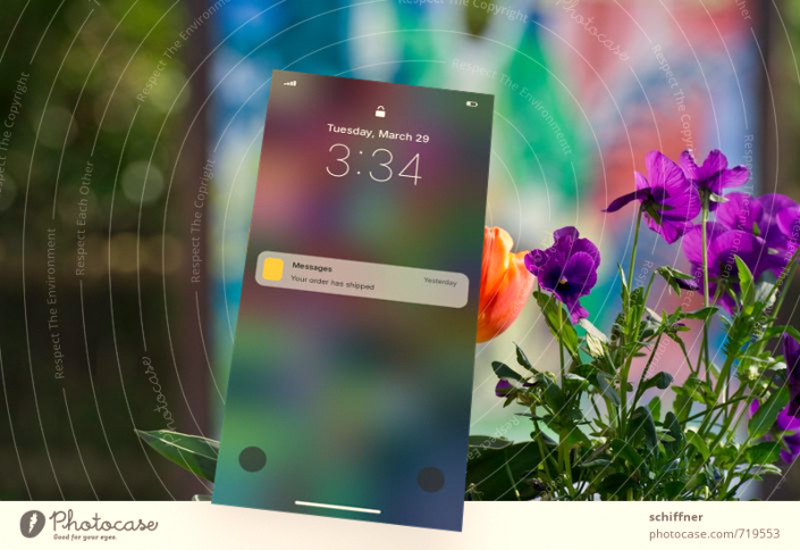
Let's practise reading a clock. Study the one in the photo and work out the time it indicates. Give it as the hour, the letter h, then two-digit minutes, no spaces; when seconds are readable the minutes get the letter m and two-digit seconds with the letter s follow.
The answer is 3h34
